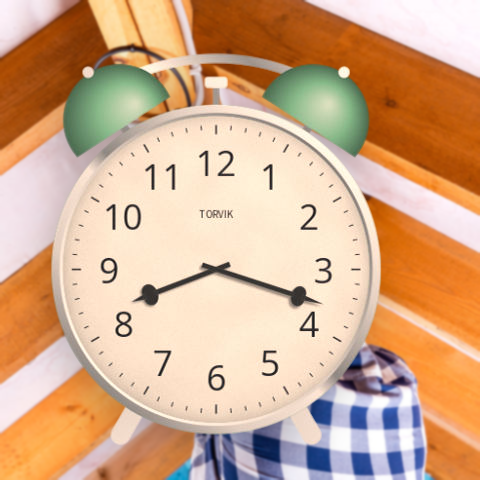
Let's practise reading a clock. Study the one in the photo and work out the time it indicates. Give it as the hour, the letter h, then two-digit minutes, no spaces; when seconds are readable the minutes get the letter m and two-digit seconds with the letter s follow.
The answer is 8h18
